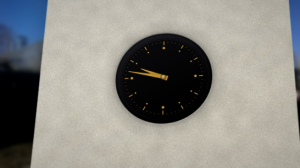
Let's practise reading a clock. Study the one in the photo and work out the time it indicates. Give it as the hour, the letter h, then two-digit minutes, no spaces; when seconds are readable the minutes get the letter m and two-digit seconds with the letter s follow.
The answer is 9h47
